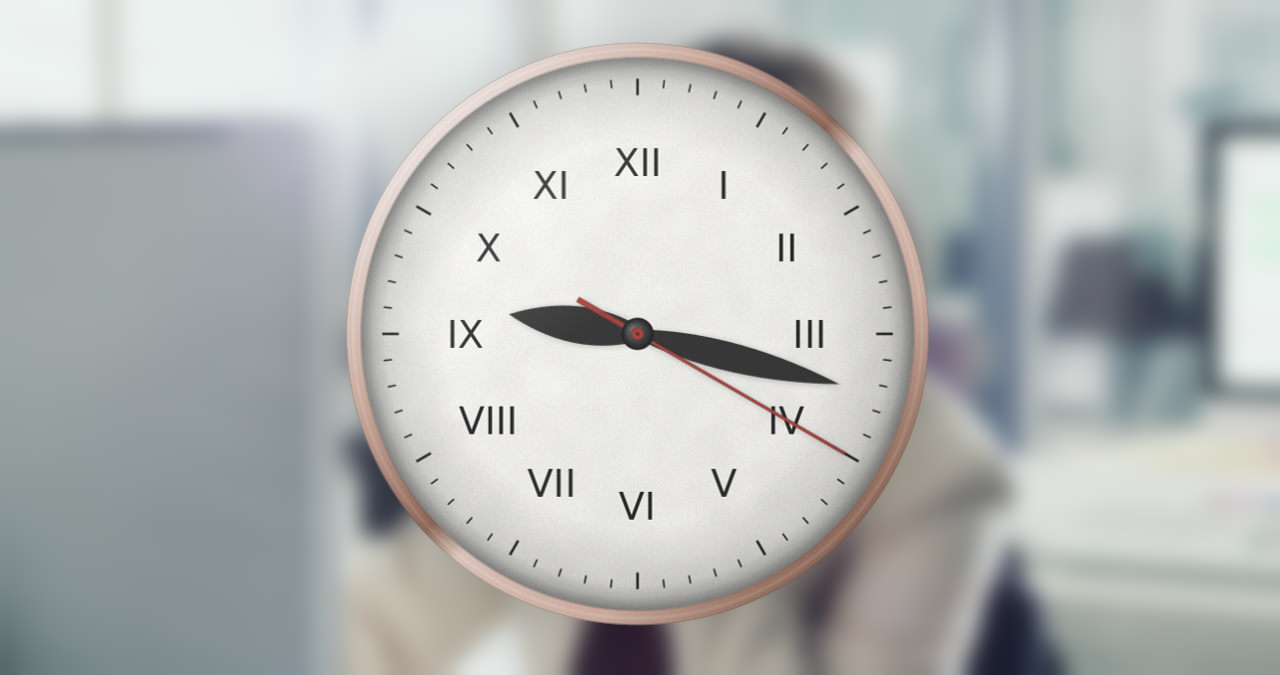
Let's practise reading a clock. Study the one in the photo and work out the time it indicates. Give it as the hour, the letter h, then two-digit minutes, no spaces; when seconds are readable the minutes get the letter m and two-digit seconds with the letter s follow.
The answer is 9h17m20s
